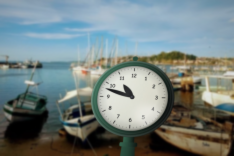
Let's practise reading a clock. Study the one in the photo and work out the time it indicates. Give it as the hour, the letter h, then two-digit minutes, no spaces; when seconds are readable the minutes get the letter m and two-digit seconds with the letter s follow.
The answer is 10h48
